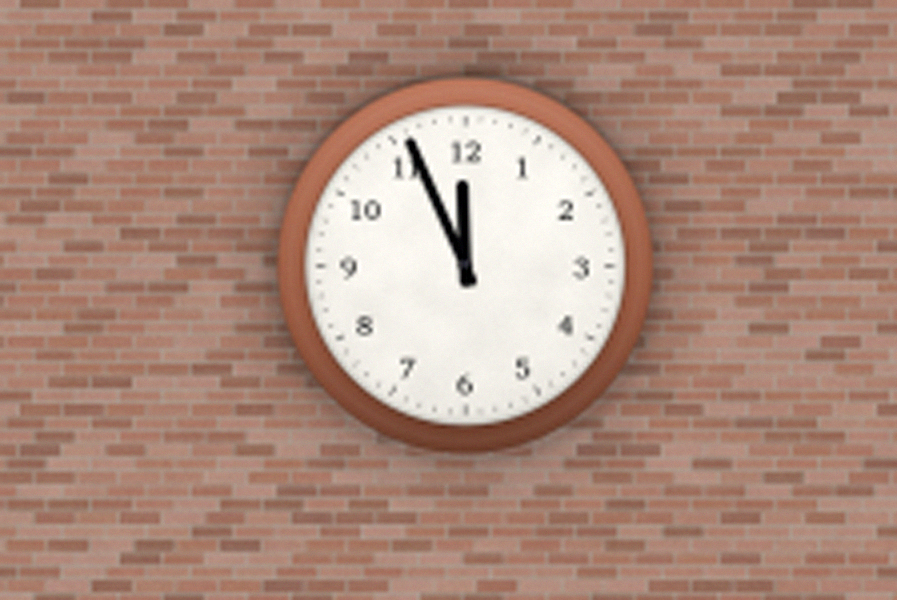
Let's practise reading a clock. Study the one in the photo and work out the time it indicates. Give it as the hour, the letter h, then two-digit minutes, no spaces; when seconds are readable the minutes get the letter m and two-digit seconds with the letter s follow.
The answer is 11h56
